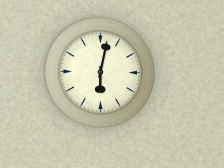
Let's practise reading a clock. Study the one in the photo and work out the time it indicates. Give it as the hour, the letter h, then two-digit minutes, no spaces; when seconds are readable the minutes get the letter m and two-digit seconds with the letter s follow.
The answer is 6h02
